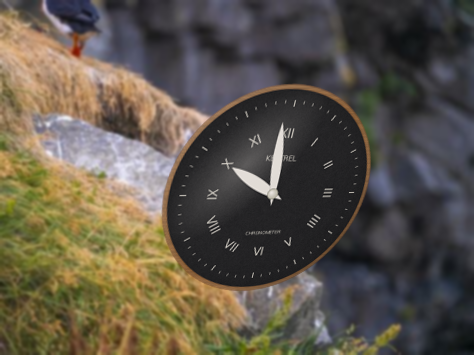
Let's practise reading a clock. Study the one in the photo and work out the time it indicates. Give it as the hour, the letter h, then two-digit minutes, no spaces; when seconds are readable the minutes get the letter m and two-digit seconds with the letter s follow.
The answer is 9h59
